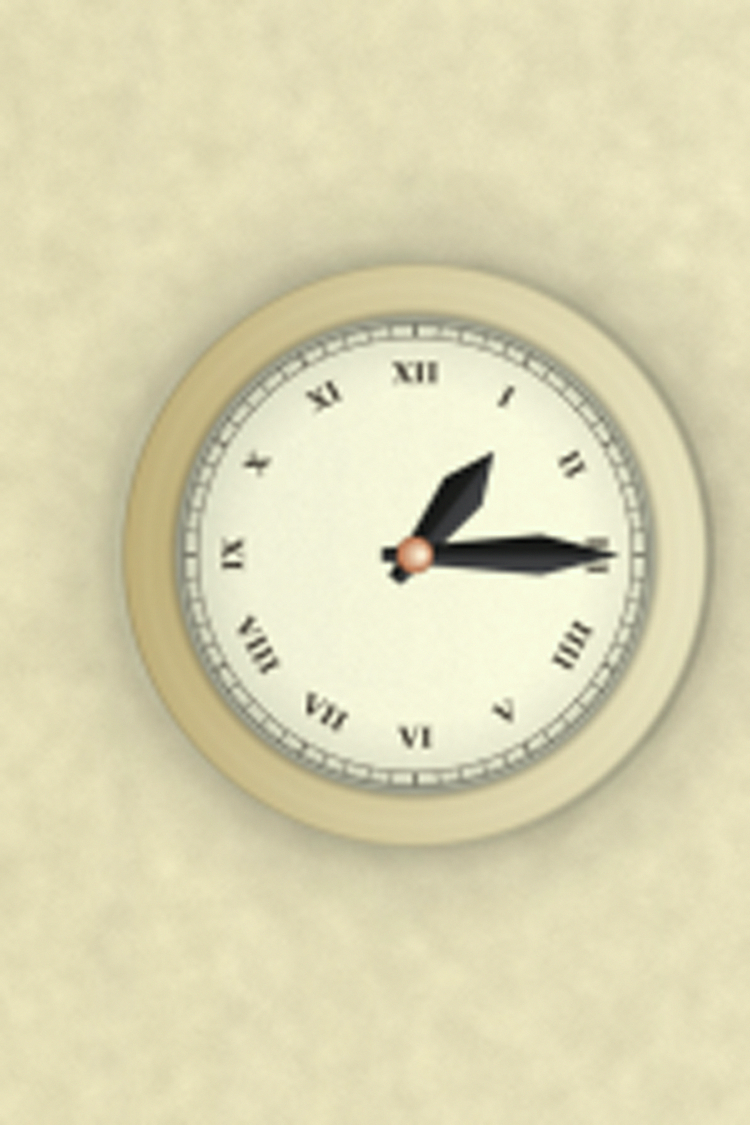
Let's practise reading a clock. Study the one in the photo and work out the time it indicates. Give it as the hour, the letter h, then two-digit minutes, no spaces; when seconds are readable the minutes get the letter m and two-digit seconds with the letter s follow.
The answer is 1h15
